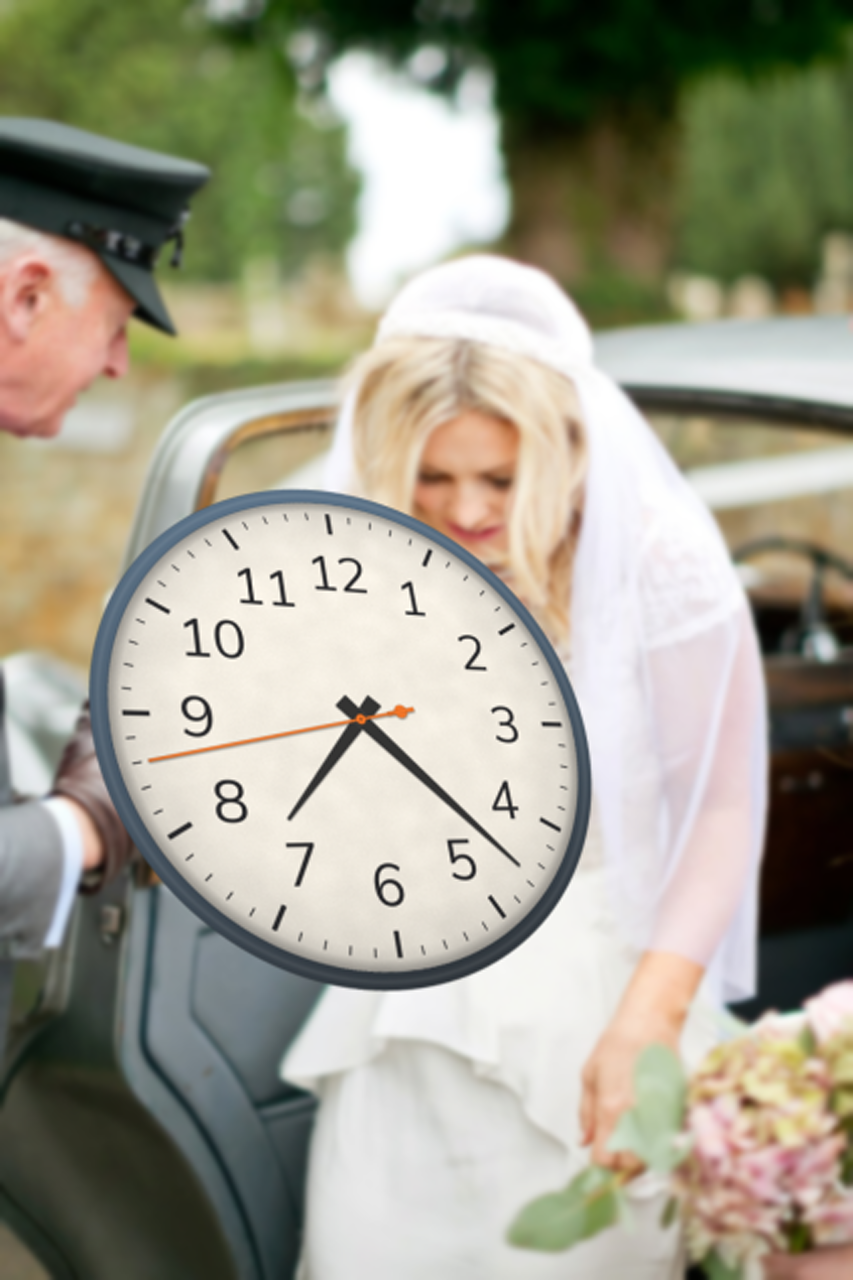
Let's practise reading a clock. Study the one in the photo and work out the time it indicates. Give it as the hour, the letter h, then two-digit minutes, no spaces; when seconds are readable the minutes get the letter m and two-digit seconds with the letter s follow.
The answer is 7h22m43s
